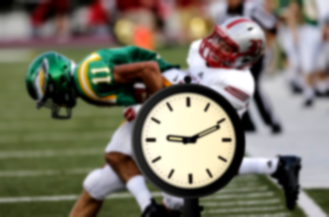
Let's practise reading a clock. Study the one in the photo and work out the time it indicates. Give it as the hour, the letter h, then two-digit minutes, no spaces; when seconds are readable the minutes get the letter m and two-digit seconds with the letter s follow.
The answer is 9h11
